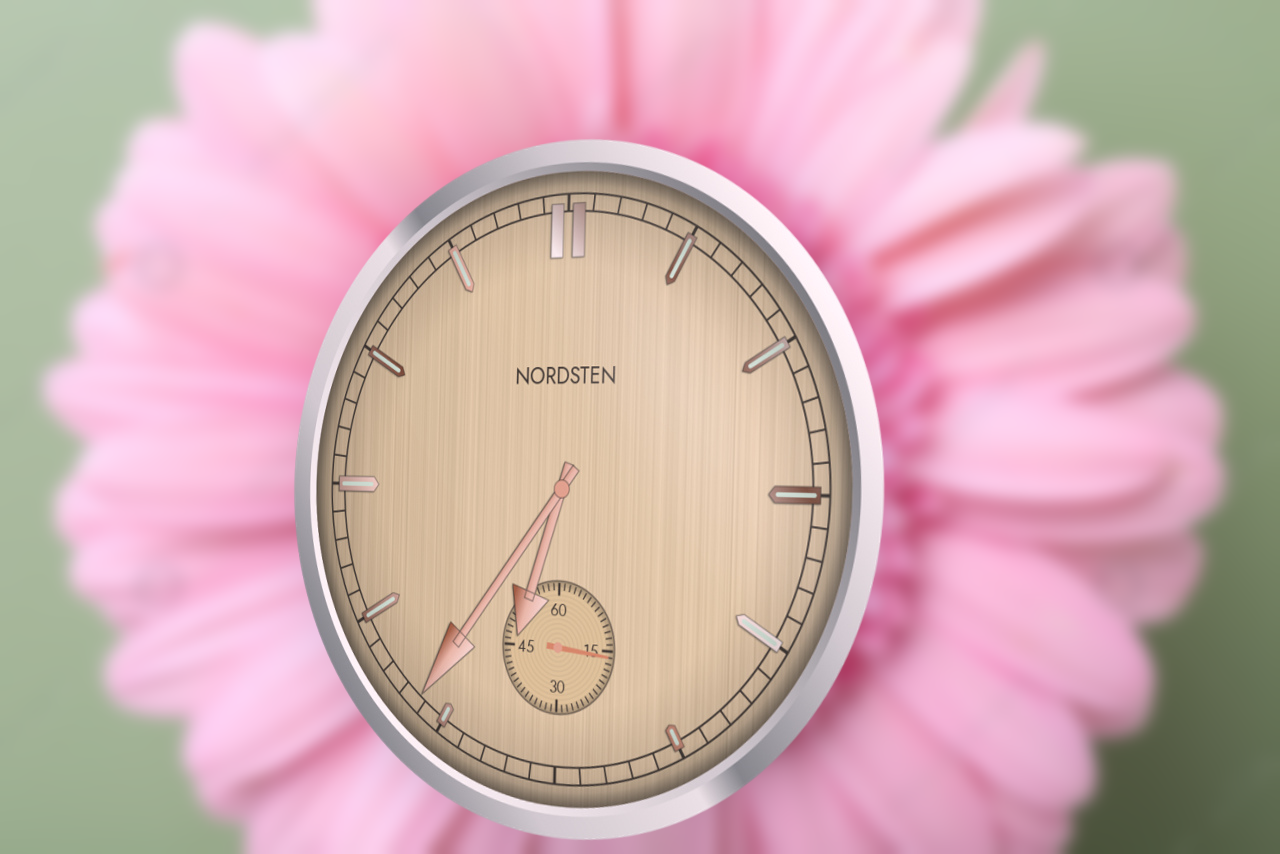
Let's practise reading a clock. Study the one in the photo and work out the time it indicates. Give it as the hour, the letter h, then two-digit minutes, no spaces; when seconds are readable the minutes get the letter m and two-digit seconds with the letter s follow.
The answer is 6h36m16s
